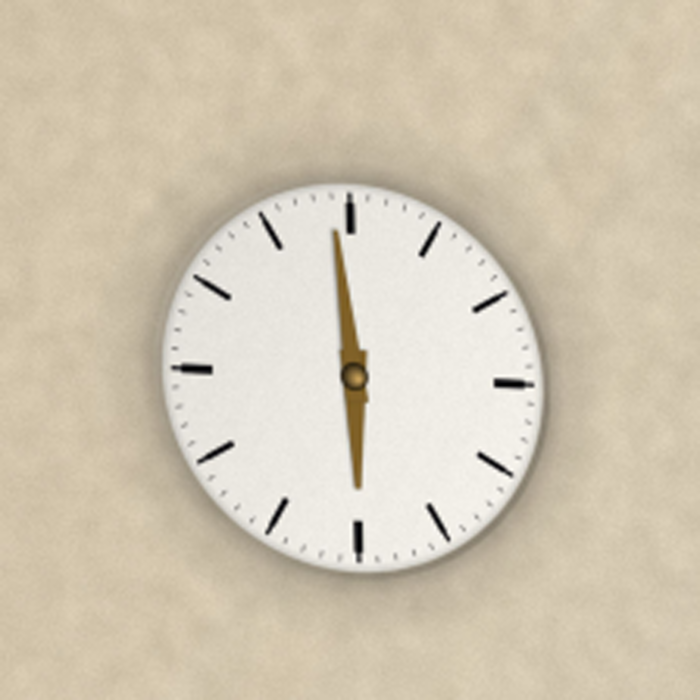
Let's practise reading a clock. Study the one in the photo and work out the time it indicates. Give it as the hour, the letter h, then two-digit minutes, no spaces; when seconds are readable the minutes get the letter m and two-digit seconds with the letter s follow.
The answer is 5h59
